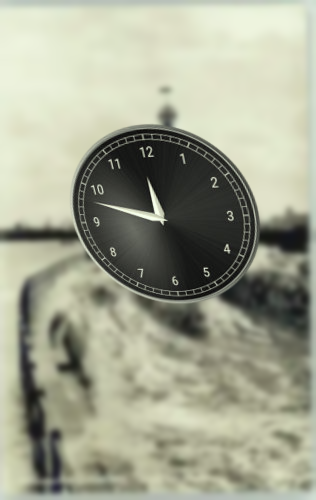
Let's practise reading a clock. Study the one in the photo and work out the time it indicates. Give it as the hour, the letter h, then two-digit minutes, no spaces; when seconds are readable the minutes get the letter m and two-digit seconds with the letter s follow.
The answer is 11h48
